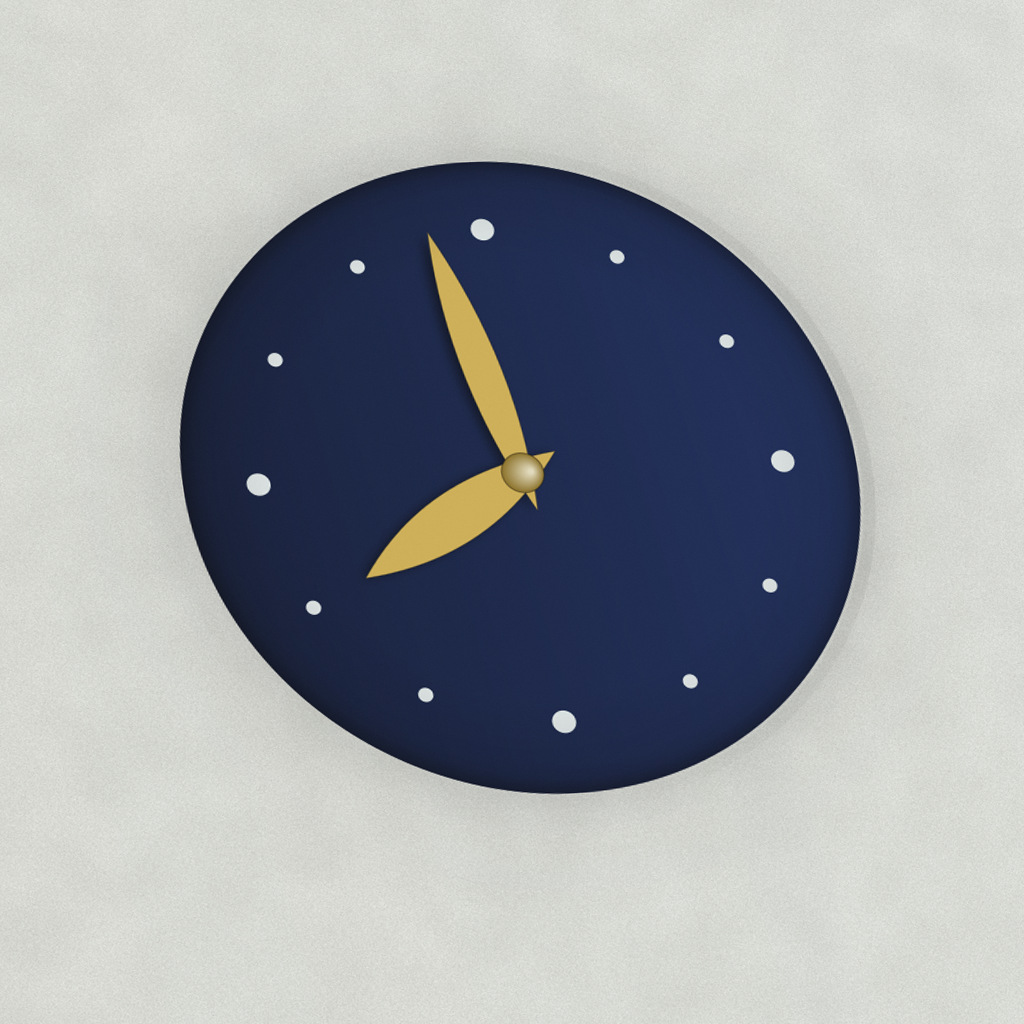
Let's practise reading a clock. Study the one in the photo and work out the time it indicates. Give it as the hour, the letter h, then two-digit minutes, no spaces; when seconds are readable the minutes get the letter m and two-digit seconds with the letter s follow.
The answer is 7h58
